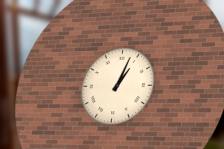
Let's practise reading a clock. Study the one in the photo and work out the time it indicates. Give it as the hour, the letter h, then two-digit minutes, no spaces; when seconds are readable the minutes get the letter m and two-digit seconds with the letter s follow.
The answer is 1h03
